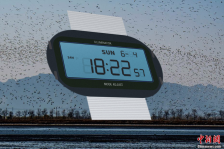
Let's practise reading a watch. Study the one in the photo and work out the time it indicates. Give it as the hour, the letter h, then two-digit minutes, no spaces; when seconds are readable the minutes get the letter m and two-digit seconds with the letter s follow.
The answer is 18h22m57s
